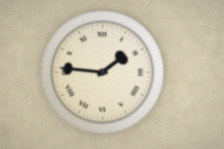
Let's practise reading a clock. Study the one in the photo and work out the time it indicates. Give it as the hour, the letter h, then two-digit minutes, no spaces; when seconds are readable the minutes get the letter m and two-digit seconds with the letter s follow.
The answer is 1h46
